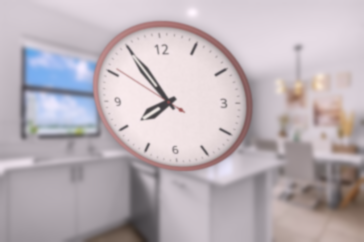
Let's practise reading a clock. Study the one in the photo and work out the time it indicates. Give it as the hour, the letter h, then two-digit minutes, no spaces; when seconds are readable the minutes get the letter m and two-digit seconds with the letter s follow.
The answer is 7h54m51s
